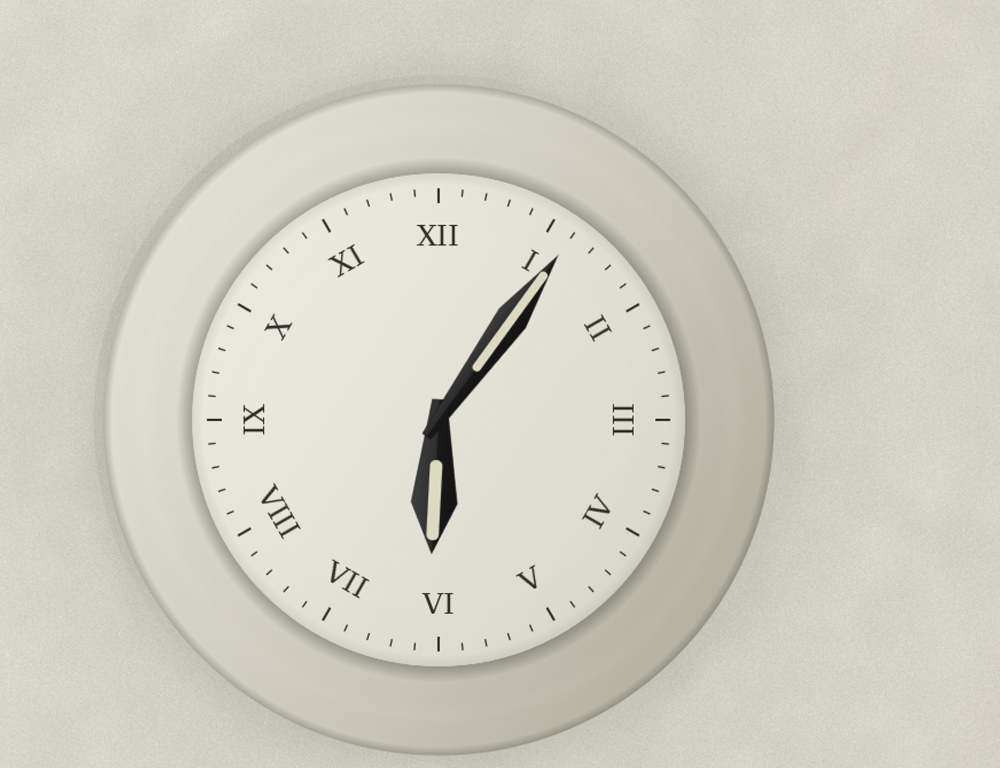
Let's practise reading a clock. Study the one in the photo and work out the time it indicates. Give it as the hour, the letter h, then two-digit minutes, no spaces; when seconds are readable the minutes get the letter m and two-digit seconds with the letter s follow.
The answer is 6h06
